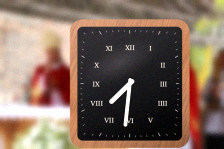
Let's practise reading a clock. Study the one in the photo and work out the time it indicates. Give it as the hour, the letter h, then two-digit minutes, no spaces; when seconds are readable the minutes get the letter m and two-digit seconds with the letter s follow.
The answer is 7h31
